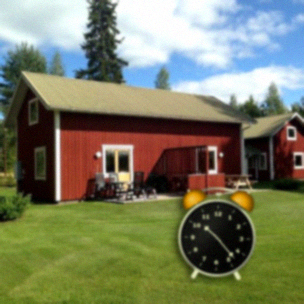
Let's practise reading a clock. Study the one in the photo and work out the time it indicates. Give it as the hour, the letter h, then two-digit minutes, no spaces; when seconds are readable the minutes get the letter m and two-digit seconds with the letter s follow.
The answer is 10h23
